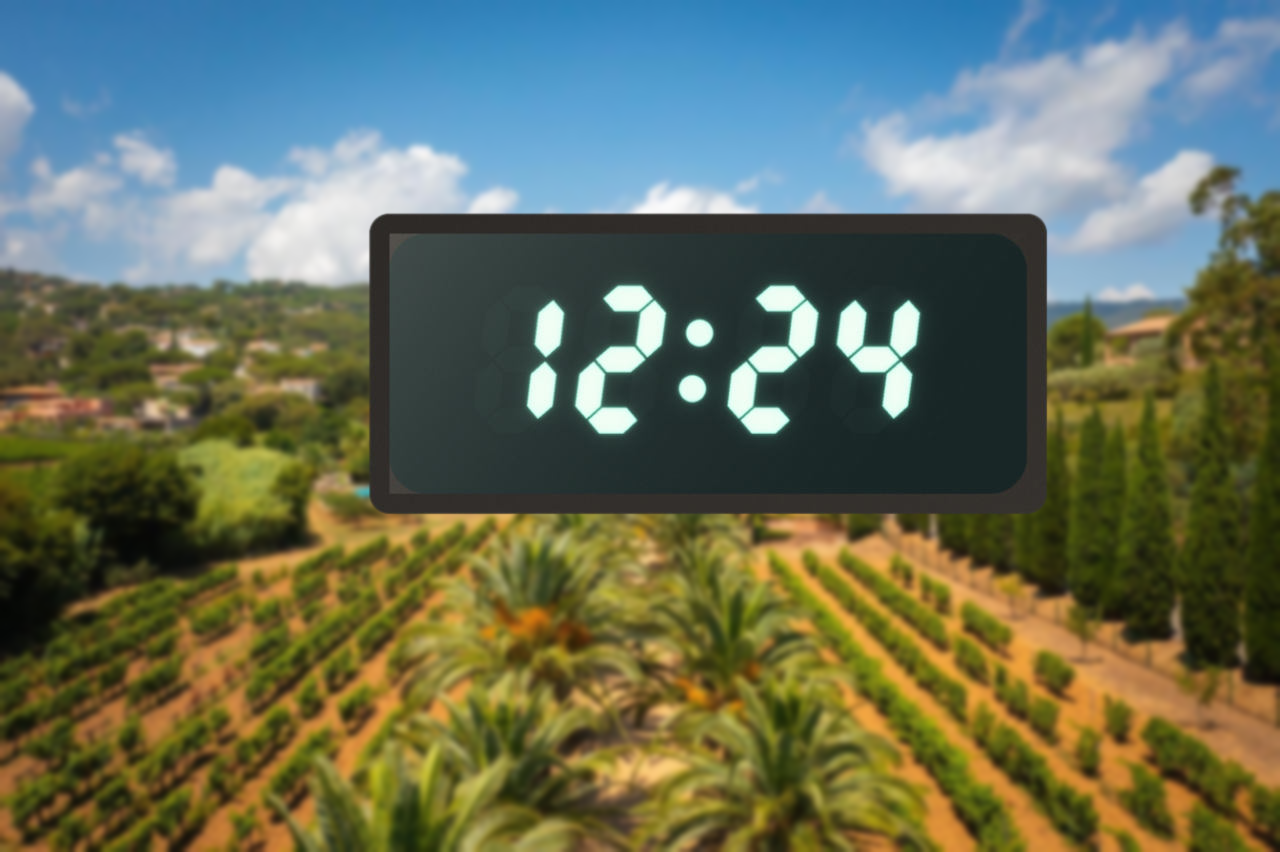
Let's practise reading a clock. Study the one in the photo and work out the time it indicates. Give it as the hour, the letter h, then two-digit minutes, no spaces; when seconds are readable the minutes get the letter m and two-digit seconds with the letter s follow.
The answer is 12h24
